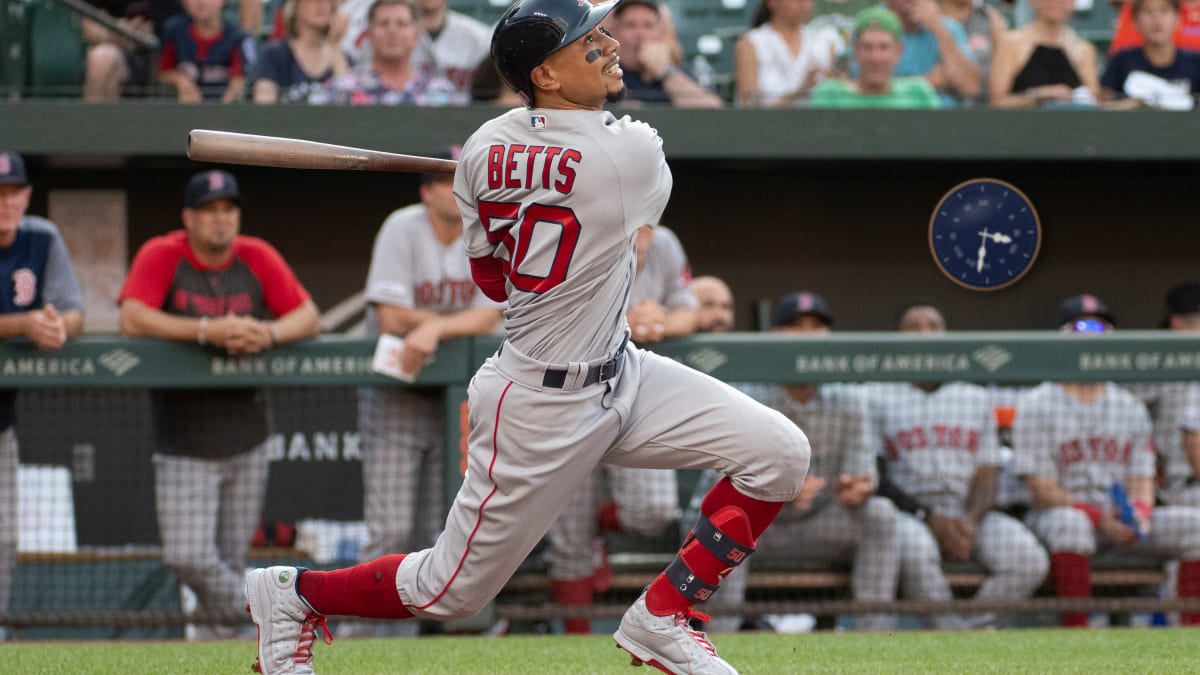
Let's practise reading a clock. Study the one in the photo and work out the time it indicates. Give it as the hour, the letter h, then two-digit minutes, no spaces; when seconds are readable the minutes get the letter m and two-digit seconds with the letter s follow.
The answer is 3h32
